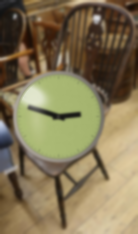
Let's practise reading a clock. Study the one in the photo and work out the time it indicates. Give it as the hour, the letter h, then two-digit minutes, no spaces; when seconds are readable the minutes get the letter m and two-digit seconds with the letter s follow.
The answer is 2h48
